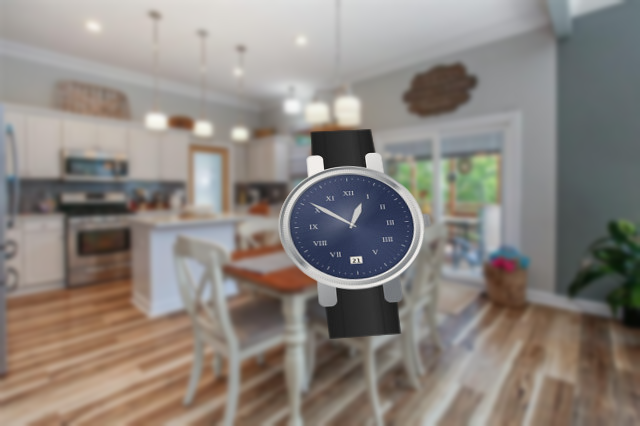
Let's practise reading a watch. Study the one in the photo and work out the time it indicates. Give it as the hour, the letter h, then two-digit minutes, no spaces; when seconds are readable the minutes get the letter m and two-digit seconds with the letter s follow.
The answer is 12h51
